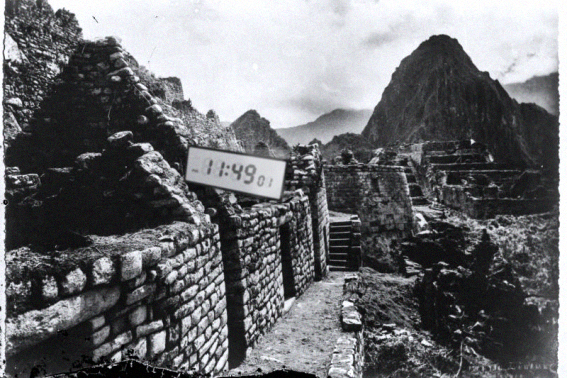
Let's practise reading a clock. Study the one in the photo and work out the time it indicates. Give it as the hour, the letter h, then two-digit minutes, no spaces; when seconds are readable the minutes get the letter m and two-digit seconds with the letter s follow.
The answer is 11h49m01s
